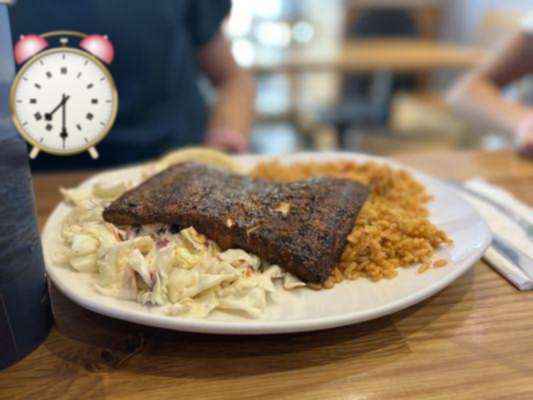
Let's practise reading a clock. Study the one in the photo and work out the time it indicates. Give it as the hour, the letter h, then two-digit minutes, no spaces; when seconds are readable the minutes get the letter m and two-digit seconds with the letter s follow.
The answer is 7h30
